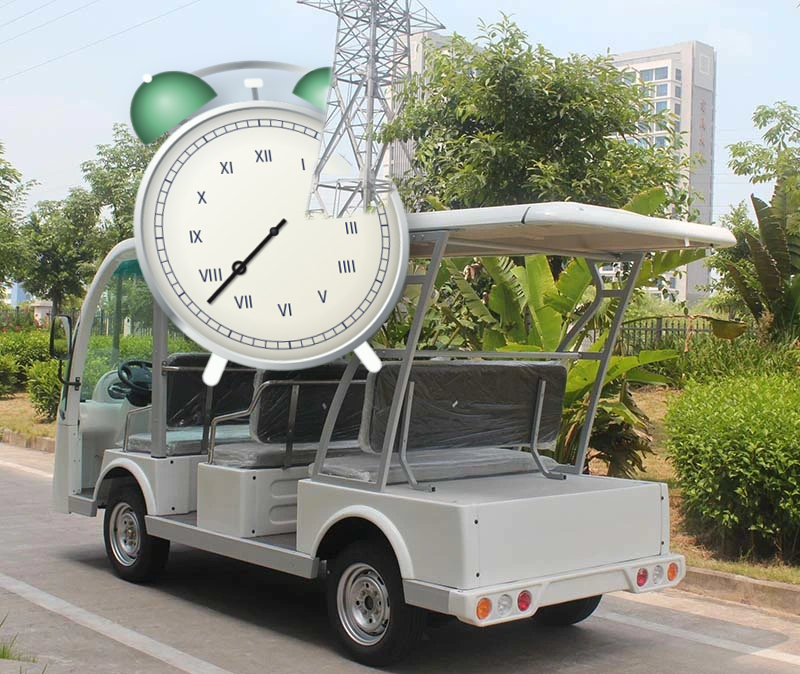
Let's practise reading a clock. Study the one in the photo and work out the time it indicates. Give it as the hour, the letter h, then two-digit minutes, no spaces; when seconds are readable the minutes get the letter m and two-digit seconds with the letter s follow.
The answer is 7h38
